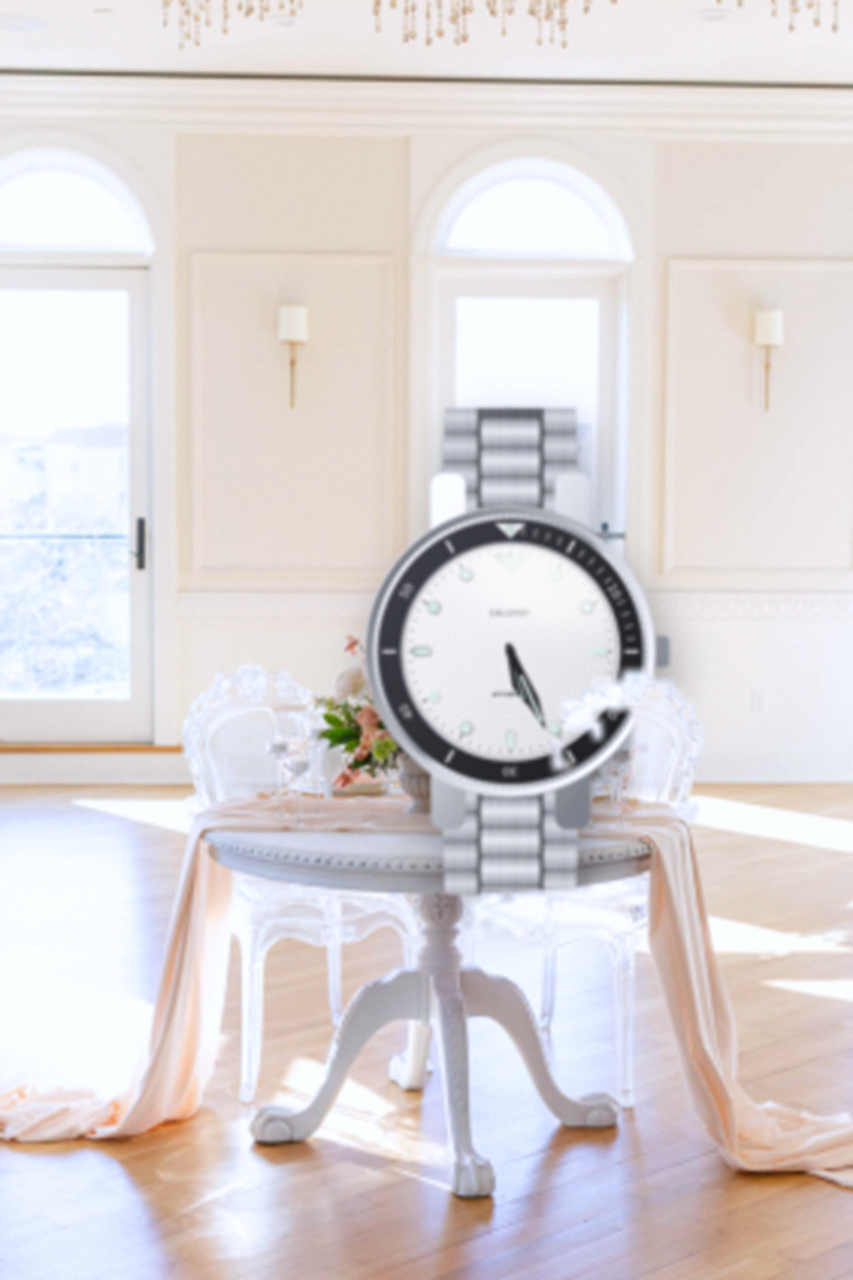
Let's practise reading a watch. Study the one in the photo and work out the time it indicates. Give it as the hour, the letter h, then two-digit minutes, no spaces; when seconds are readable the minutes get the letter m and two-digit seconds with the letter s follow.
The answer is 5h26
